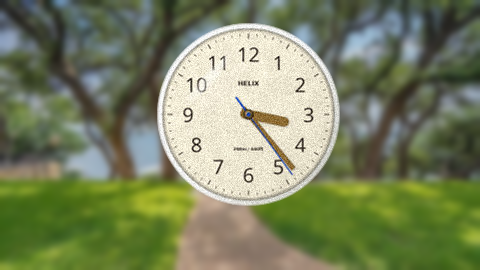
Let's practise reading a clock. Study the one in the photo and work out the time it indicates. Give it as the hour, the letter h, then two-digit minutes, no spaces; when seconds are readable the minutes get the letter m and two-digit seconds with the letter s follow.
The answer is 3h23m24s
